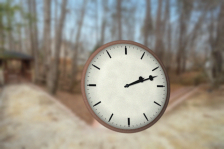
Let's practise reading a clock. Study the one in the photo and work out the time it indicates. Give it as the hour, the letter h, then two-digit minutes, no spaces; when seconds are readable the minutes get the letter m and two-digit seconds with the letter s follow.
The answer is 2h12
